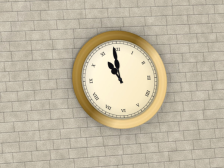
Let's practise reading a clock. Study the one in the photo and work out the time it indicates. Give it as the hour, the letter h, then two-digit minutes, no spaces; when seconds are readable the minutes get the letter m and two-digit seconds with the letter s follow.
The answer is 10h59
